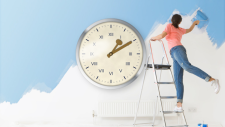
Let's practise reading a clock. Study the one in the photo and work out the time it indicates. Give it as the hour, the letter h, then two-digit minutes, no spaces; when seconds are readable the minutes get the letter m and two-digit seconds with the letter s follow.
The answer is 1h10
